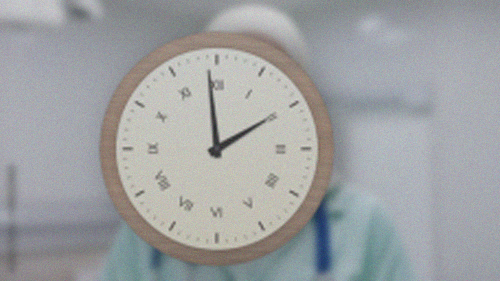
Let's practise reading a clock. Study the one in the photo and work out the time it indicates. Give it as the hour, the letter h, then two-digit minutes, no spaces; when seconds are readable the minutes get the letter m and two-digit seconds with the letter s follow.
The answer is 1h59
